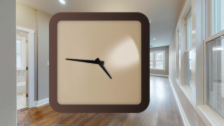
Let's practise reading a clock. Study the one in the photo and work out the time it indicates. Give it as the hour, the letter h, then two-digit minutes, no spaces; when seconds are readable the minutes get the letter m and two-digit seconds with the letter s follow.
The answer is 4h46
